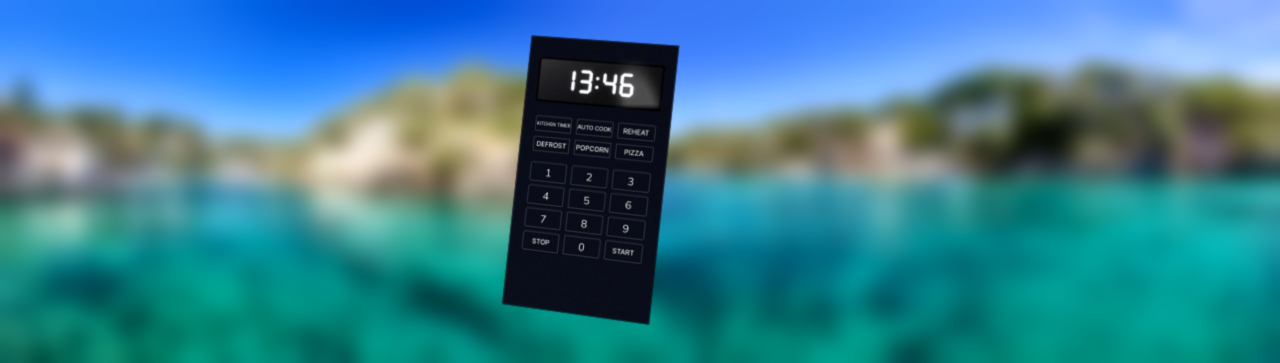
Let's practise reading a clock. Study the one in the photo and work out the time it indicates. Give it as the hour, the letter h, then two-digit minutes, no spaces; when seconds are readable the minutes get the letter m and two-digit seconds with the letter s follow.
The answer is 13h46
